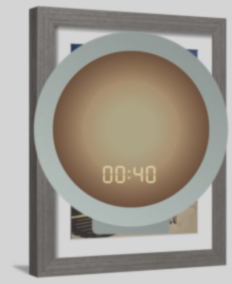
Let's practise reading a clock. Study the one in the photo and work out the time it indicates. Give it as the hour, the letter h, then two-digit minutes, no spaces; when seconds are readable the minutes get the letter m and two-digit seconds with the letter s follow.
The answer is 0h40
